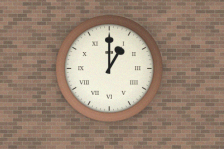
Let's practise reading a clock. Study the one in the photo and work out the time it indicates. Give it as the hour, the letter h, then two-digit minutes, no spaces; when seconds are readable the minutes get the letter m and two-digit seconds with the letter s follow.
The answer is 1h00
